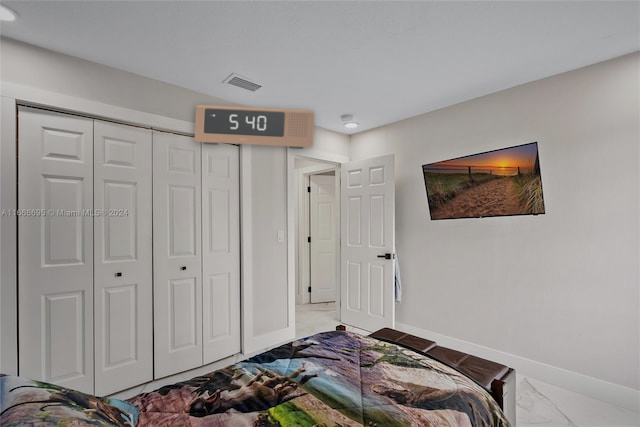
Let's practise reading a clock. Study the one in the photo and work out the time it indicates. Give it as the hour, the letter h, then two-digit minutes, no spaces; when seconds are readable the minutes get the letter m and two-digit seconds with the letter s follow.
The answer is 5h40
